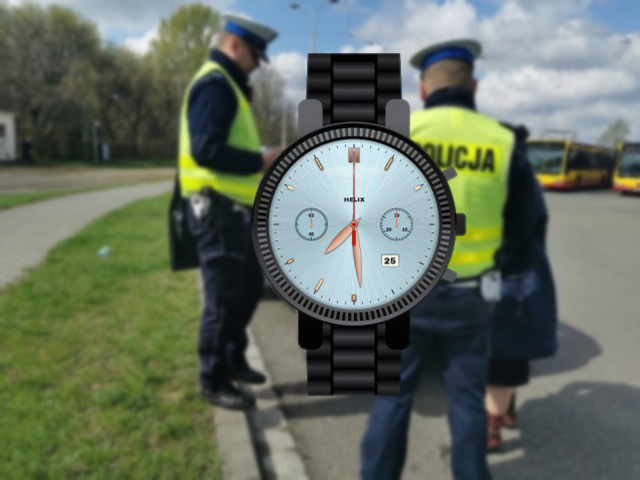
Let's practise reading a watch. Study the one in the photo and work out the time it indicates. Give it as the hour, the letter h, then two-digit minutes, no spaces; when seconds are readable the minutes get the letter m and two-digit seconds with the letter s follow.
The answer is 7h29
